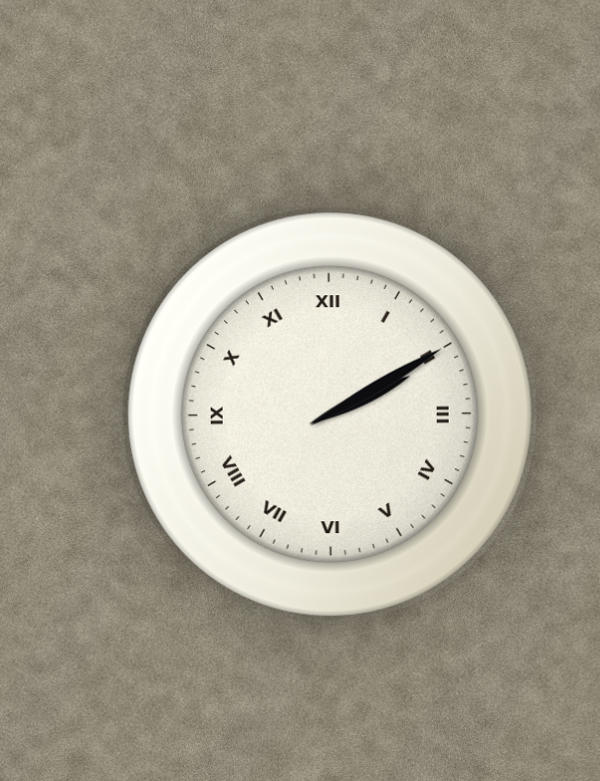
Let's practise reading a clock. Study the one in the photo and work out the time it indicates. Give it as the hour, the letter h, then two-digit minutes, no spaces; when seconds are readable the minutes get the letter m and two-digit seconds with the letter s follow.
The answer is 2h10
